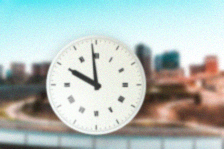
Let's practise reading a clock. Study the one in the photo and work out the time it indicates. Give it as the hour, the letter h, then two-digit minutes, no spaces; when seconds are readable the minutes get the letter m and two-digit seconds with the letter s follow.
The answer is 9h59
